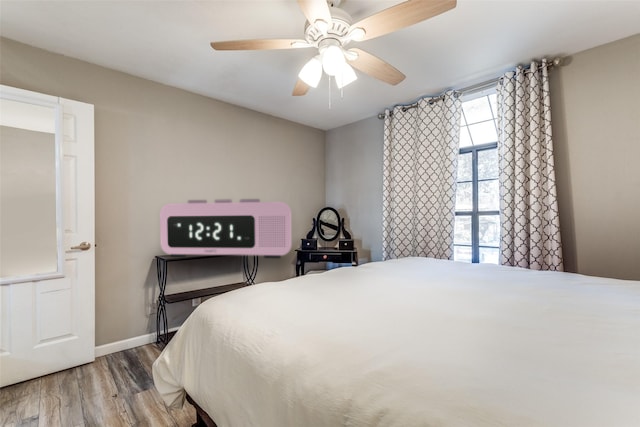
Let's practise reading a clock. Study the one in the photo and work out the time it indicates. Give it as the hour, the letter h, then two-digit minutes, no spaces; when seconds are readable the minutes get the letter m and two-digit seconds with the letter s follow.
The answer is 12h21
